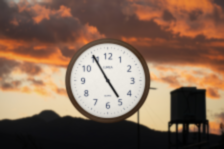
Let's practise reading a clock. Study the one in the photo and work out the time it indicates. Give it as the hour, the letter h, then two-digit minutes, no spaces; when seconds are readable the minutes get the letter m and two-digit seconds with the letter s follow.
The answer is 4h55
